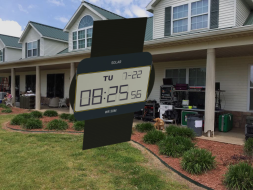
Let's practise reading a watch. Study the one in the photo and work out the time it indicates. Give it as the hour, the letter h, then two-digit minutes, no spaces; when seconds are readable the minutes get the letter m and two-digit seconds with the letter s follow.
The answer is 8h25m56s
